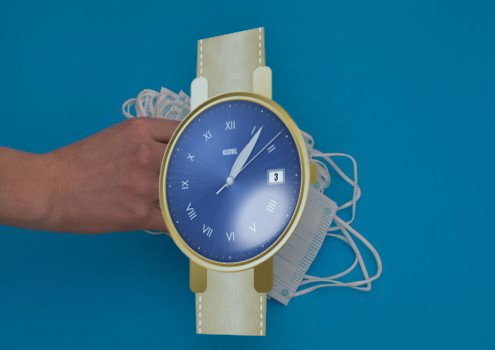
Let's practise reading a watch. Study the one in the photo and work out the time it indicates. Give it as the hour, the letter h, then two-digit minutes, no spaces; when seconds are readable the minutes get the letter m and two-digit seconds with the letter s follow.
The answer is 1h06m09s
